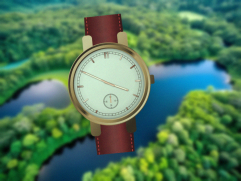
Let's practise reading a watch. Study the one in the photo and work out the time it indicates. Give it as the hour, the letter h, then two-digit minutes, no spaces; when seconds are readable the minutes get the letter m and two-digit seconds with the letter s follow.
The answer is 3h50
